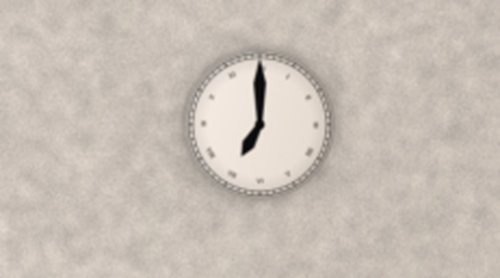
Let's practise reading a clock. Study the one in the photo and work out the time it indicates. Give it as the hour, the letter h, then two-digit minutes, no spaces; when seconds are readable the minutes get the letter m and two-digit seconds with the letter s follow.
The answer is 7h00
